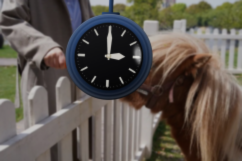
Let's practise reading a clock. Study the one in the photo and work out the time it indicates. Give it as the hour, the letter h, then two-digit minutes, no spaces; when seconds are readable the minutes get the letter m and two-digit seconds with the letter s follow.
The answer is 3h00
